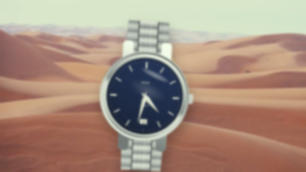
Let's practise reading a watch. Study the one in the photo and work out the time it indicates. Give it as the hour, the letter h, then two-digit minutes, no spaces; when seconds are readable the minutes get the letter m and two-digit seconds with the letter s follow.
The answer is 4h32
